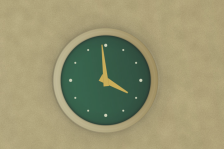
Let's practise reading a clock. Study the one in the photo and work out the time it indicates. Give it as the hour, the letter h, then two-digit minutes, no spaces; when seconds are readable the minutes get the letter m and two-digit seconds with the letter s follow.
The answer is 3h59
